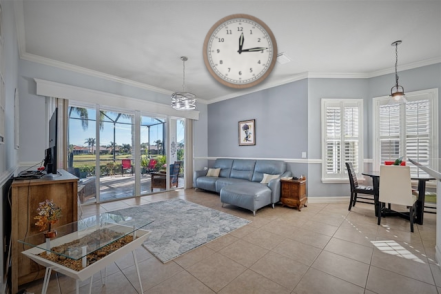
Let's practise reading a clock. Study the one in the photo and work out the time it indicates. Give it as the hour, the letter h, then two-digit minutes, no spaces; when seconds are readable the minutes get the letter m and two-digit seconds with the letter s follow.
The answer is 12h14
